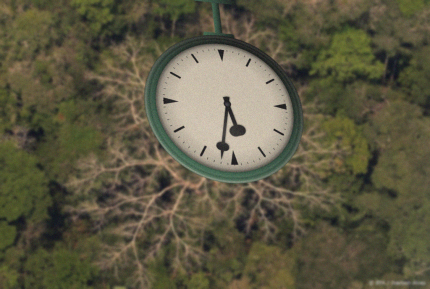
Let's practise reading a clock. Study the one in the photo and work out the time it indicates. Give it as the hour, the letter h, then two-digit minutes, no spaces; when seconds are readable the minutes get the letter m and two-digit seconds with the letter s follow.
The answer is 5h32
